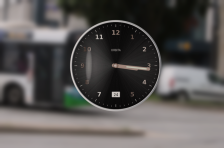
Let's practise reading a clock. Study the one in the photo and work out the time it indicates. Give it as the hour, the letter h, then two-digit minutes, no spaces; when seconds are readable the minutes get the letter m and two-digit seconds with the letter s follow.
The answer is 3h16
